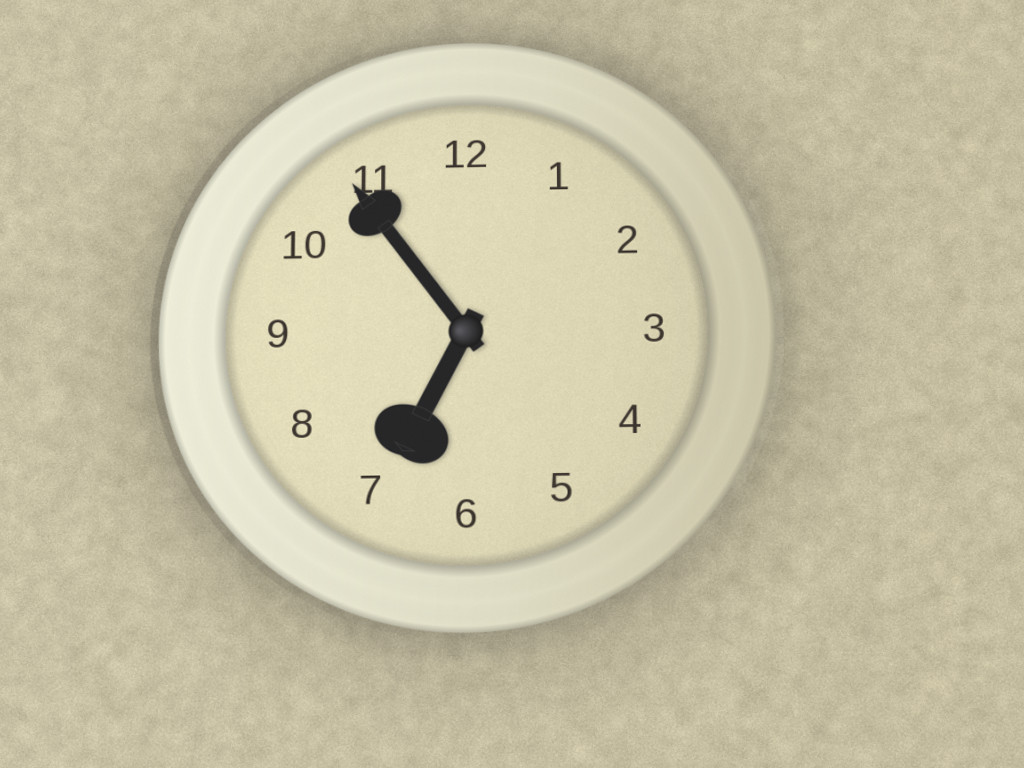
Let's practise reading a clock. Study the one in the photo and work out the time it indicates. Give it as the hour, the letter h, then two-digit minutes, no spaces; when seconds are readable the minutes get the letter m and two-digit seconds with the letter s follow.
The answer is 6h54
